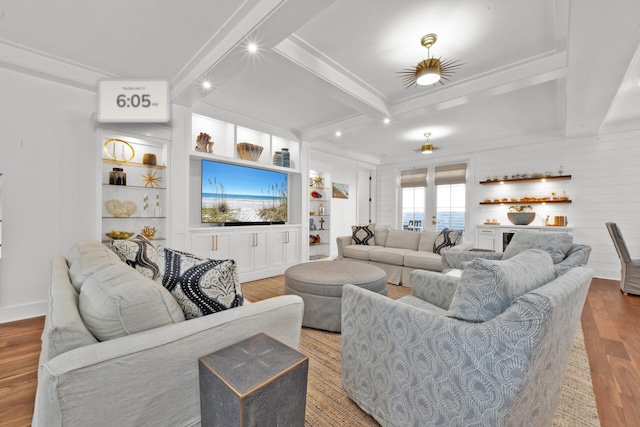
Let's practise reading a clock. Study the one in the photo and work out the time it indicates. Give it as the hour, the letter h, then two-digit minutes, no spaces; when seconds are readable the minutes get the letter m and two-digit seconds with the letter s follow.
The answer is 6h05
